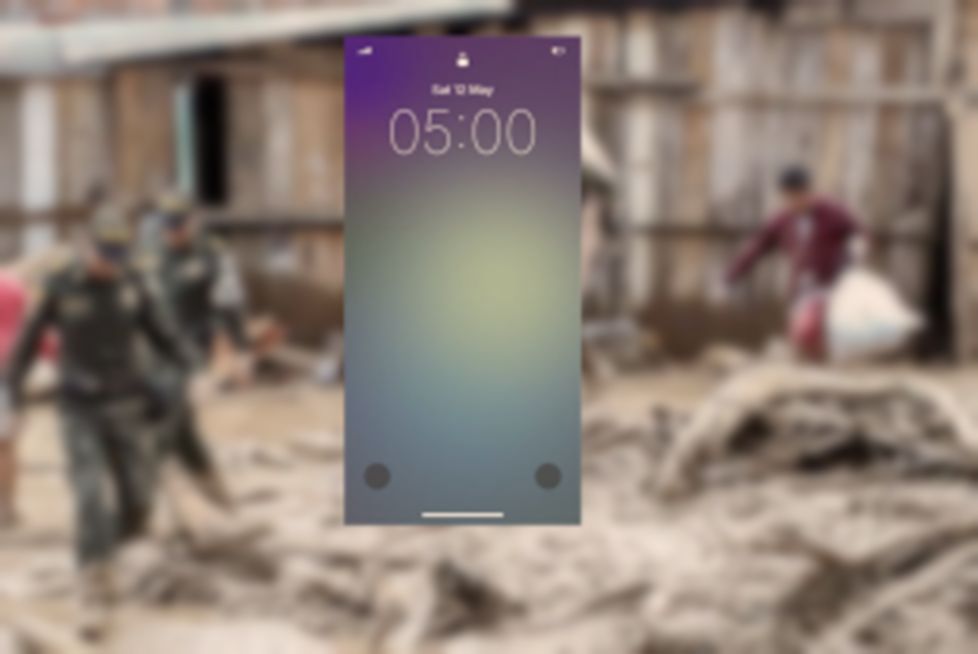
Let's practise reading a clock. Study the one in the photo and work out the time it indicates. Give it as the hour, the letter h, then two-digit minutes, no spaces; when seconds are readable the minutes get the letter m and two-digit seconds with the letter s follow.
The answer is 5h00
